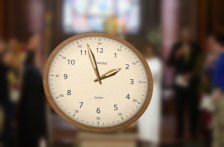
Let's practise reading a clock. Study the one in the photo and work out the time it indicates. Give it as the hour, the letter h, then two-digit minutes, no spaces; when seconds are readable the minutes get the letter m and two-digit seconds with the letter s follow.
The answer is 1h57
